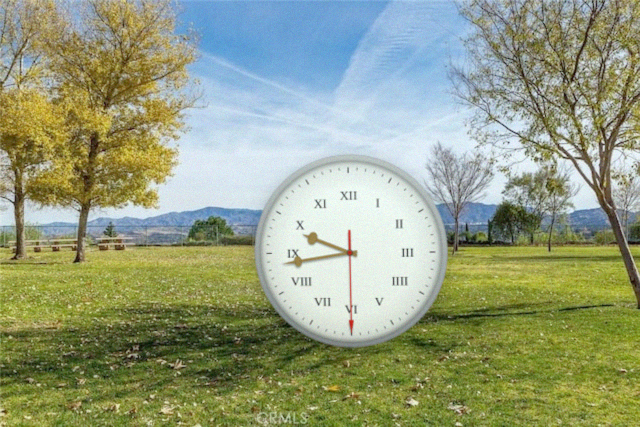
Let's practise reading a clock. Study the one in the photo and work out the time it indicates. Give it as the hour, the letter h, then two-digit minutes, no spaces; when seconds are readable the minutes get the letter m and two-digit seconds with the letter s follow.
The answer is 9h43m30s
